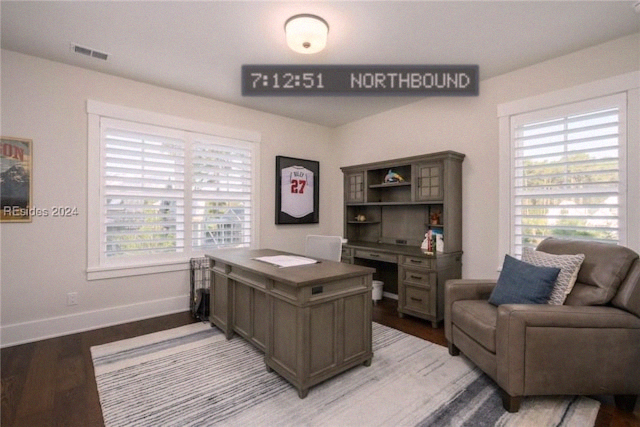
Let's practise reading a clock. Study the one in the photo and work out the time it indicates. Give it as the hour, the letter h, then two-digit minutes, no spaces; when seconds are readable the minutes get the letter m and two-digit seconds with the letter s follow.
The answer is 7h12m51s
